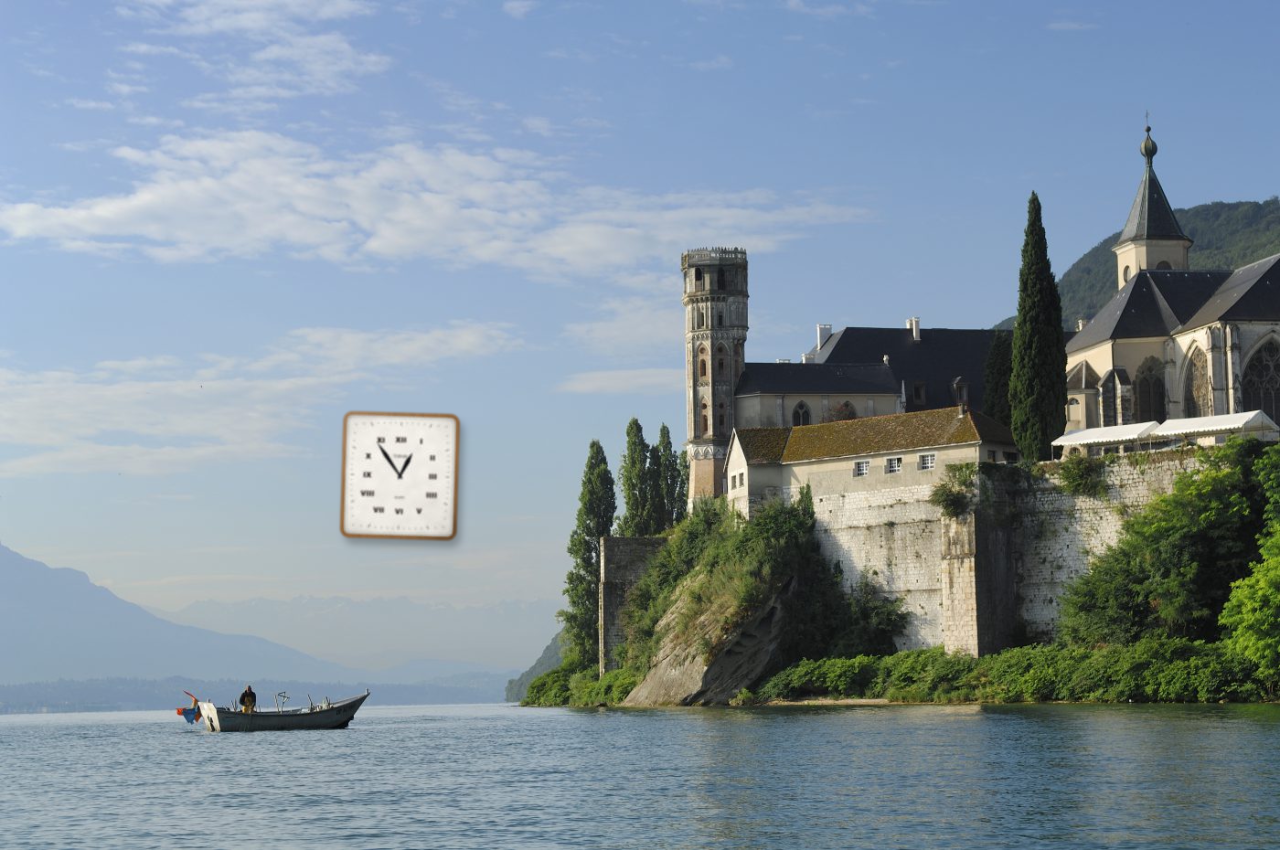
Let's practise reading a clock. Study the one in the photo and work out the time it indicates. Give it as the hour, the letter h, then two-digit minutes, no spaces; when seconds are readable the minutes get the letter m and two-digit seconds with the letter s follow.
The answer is 12h54
